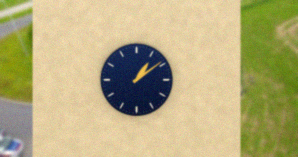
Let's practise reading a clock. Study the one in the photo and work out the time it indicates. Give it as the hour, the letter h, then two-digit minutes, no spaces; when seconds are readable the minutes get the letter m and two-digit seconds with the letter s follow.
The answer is 1h09
